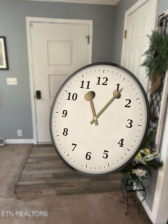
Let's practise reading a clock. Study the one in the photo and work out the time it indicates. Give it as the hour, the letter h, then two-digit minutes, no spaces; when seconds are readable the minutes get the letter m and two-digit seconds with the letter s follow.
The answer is 11h06
